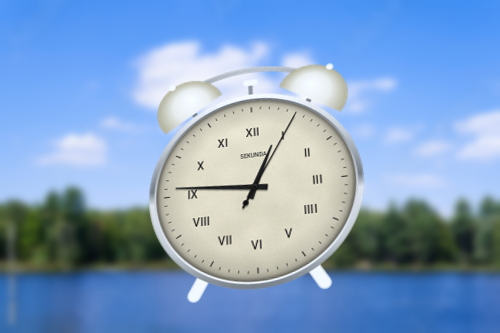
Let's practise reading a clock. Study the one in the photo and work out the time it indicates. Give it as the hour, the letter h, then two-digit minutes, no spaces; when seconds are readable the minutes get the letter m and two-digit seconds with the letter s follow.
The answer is 12h46m05s
